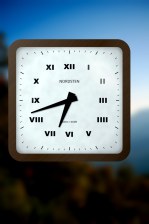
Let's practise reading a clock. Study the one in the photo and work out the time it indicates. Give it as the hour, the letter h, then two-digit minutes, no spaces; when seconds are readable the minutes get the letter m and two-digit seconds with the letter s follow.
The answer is 6h42
